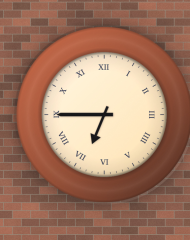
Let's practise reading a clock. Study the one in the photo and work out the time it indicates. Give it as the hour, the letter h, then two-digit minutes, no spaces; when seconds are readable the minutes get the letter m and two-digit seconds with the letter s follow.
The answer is 6h45
